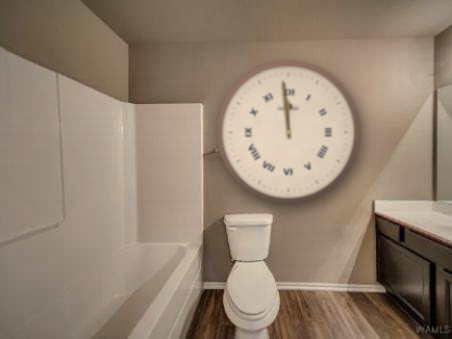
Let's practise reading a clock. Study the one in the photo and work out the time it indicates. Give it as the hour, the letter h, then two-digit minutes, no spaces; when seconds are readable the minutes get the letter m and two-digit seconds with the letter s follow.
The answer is 11h59
